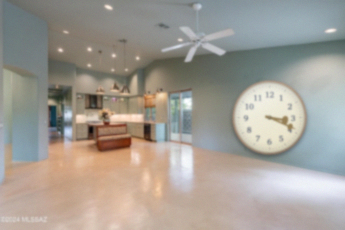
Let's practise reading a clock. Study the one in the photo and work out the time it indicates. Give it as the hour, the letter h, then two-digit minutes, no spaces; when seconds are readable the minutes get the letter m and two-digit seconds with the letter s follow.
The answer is 3h19
